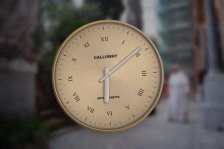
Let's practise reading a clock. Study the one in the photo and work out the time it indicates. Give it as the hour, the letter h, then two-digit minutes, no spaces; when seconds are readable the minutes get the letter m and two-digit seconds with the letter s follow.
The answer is 6h09
